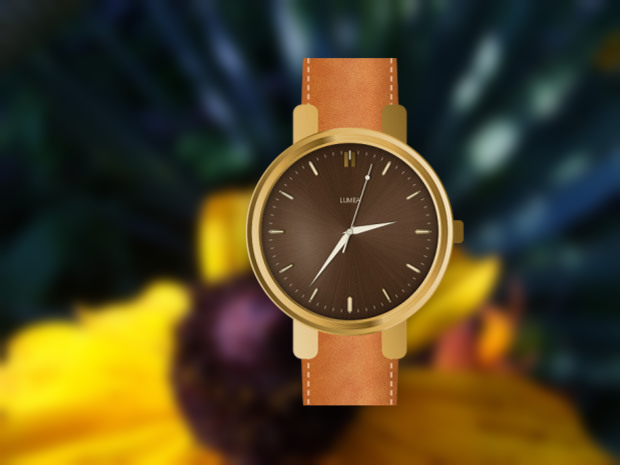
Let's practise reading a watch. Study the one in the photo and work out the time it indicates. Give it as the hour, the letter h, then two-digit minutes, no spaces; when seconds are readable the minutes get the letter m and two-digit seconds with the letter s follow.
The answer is 2h36m03s
